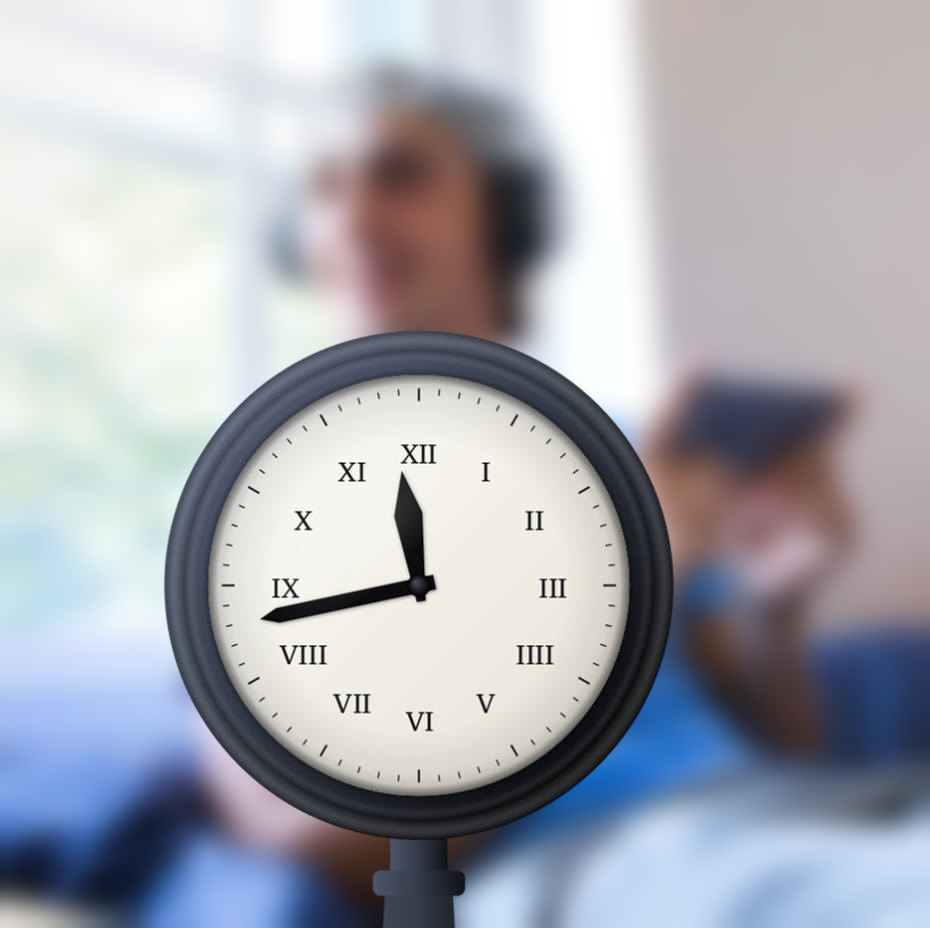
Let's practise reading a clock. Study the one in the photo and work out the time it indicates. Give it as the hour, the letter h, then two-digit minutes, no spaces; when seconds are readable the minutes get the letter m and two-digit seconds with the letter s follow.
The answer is 11h43
